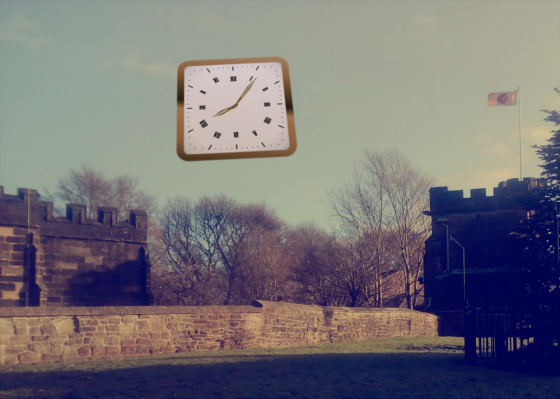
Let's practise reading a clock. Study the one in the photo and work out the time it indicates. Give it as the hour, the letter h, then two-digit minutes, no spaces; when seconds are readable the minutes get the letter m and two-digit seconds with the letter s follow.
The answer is 8h06
